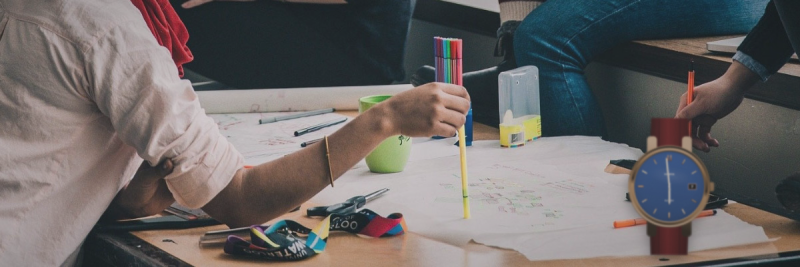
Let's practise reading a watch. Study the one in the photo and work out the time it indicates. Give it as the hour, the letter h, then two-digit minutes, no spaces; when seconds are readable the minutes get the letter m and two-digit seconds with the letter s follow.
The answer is 5h59
